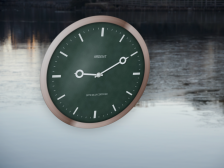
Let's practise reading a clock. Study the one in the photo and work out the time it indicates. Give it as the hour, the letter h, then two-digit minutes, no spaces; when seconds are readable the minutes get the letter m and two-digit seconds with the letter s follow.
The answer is 9h10
